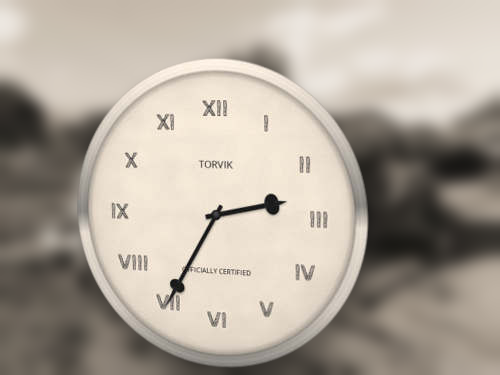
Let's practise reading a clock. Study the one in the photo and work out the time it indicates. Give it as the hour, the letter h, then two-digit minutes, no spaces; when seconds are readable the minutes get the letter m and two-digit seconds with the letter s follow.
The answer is 2h35
